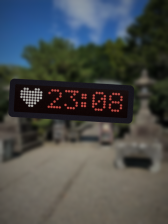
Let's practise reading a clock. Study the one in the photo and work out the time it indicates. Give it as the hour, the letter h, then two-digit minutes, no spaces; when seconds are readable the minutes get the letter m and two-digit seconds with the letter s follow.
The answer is 23h08
